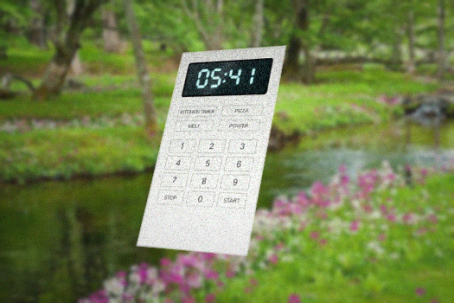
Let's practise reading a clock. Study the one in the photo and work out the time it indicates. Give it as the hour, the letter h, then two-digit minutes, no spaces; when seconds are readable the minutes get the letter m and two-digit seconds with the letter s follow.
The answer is 5h41
